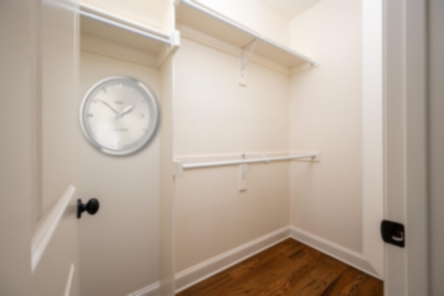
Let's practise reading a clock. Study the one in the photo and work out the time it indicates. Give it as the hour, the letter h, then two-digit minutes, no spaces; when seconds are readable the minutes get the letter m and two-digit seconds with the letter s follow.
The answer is 1h51
